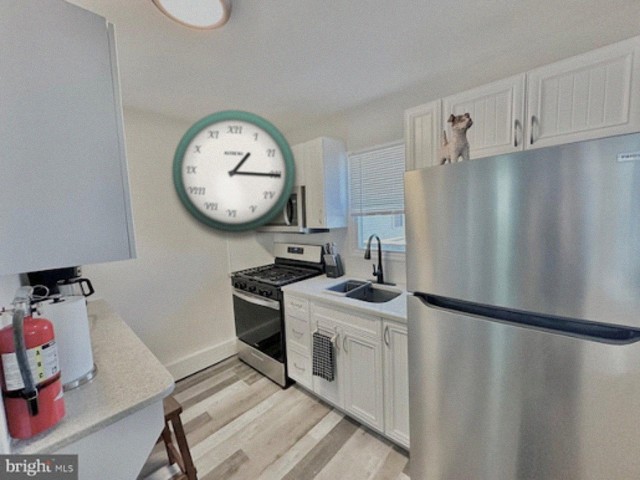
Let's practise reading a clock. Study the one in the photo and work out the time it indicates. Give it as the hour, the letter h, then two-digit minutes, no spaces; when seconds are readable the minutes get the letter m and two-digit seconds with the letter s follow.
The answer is 1h15
